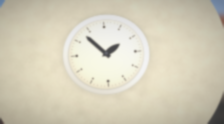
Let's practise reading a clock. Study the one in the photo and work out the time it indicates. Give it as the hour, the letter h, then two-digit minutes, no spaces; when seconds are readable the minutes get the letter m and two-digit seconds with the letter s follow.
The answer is 1h53
